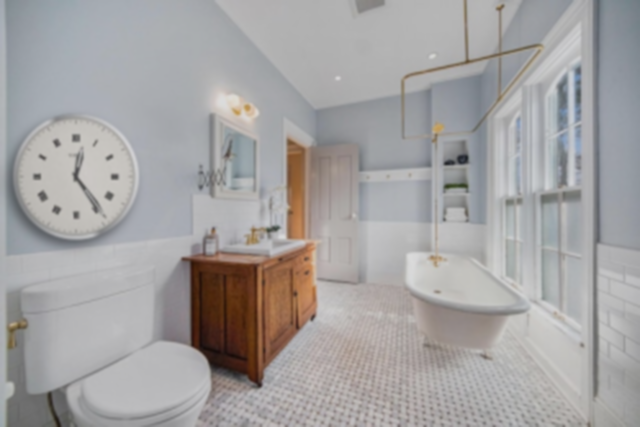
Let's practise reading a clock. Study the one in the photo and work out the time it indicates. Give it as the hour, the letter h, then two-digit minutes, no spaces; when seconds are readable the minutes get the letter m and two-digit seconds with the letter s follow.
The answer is 12h24
